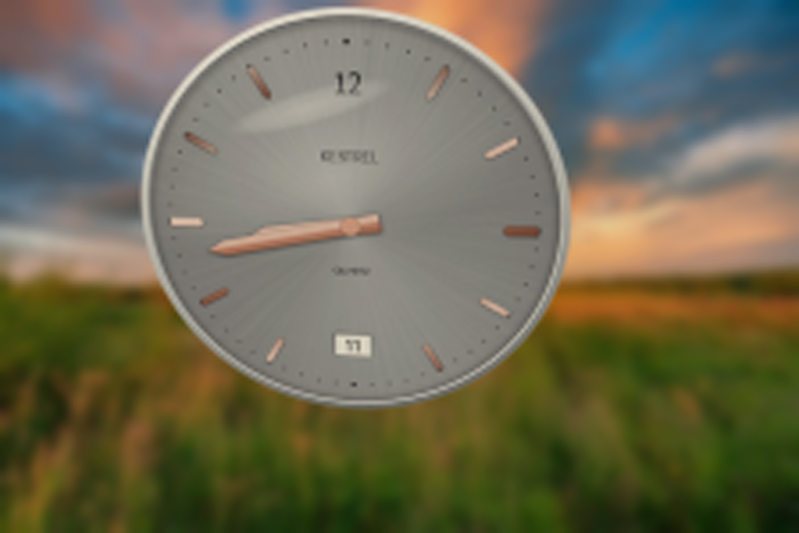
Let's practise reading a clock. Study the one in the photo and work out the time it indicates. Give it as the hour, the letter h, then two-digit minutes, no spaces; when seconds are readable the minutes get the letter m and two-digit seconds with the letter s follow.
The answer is 8h43
